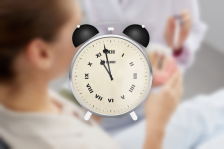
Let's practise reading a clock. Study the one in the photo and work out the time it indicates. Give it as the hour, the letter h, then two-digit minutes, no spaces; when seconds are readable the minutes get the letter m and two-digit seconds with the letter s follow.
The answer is 10h58
